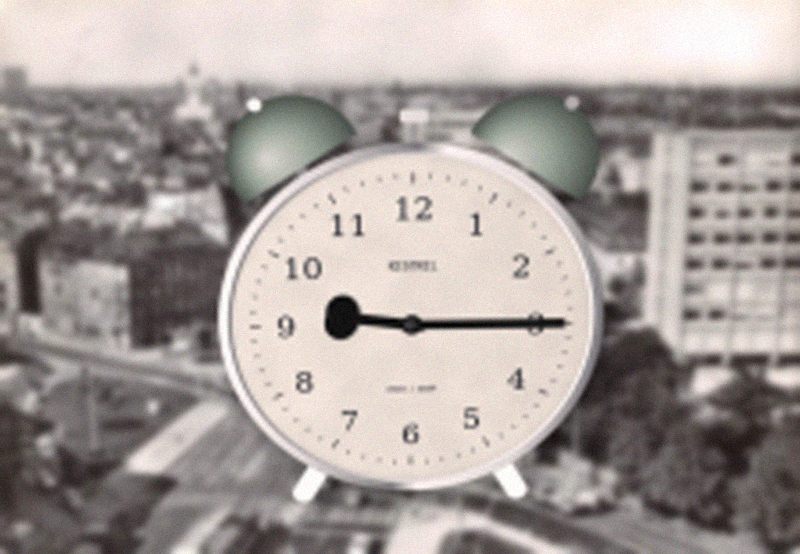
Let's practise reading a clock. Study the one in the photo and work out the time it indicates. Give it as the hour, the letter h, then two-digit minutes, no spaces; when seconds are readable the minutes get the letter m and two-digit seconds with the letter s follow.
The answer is 9h15
